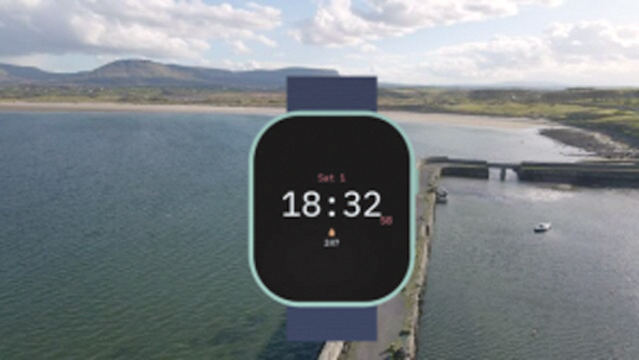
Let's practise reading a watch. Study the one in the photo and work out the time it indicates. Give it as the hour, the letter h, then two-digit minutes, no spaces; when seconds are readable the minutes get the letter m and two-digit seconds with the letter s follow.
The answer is 18h32
